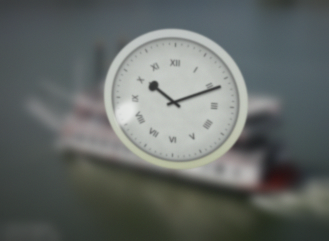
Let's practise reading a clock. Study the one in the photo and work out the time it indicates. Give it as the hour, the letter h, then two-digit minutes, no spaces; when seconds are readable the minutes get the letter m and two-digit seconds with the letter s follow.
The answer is 10h11
